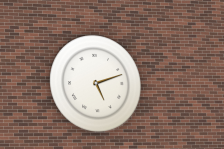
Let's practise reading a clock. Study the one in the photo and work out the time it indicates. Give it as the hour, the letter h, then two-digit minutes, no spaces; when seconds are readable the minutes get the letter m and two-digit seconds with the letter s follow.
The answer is 5h12
